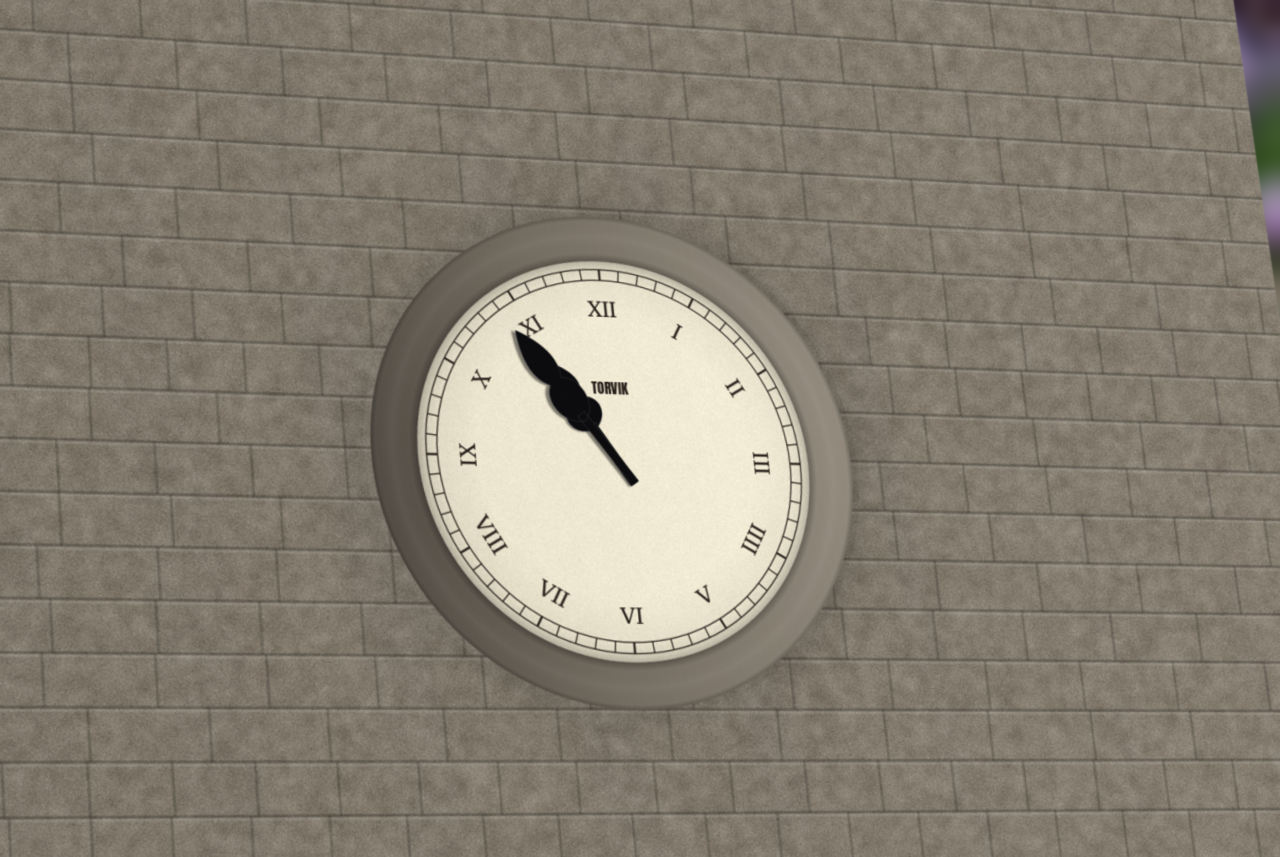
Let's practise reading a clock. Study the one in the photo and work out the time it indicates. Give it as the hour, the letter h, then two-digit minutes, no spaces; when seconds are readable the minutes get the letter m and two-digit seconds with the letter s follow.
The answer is 10h54
